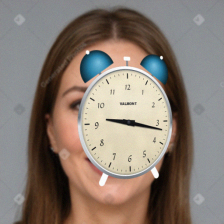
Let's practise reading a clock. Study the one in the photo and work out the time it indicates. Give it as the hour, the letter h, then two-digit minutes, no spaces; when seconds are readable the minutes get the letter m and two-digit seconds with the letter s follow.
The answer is 9h17
